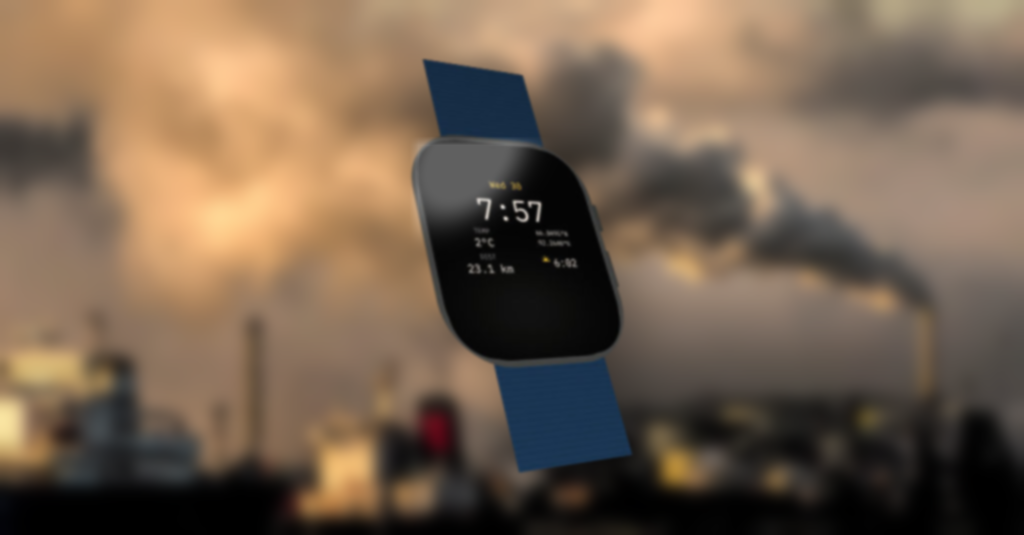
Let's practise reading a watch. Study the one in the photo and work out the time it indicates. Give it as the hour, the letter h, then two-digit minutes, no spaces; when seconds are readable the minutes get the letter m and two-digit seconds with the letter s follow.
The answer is 7h57
